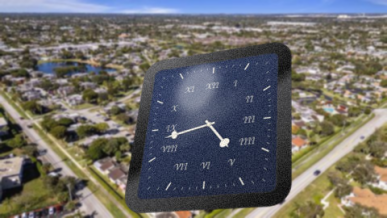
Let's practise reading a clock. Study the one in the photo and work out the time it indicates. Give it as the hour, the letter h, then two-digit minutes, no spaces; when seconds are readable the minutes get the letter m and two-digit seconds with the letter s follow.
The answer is 4h43
